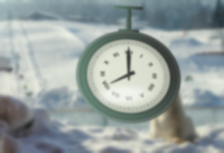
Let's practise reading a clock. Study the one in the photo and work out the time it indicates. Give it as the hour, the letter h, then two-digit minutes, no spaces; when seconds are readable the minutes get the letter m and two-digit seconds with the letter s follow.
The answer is 8h00
